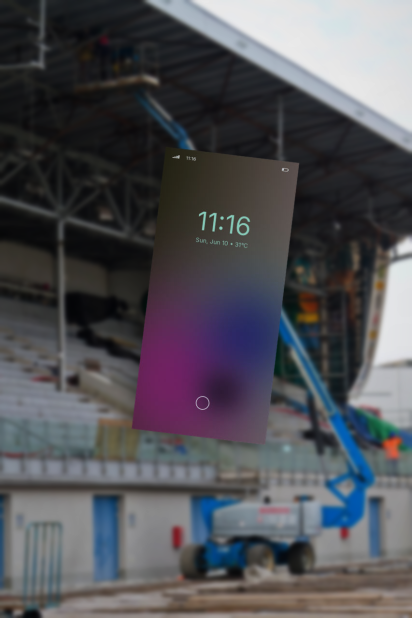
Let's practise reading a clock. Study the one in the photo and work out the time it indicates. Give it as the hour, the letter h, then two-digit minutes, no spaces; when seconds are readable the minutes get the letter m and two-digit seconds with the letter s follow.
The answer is 11h16
